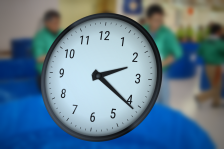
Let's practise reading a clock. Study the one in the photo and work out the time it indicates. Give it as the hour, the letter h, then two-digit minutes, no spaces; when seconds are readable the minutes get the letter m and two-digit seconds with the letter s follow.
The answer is 2h21
